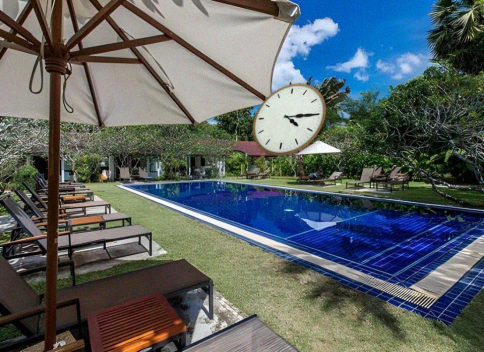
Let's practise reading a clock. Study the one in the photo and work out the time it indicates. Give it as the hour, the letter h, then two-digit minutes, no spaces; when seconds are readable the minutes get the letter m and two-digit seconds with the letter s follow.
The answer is 4h15
